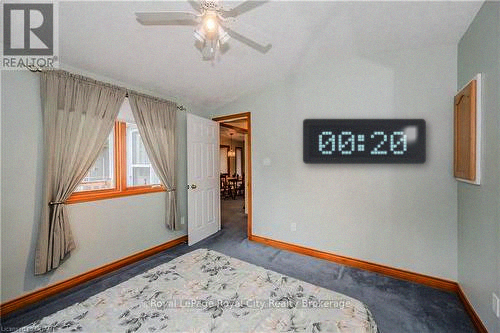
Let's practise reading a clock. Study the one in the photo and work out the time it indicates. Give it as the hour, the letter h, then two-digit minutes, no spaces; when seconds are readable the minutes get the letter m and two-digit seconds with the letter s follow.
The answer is 0h20
